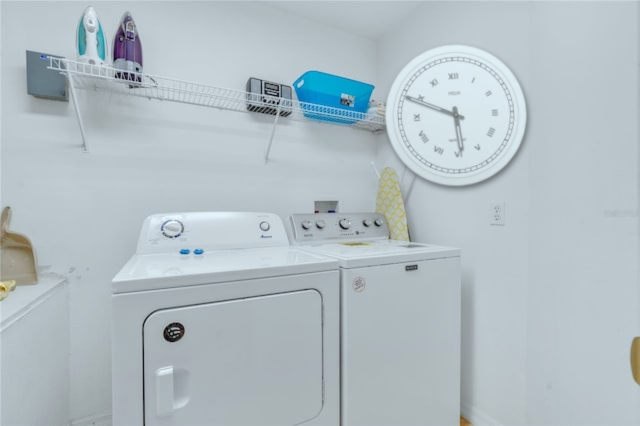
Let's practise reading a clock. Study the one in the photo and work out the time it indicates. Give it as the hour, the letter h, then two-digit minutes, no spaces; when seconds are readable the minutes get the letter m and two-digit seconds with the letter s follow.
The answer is 5h49
